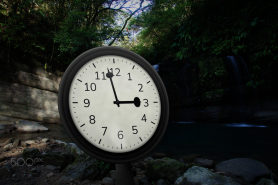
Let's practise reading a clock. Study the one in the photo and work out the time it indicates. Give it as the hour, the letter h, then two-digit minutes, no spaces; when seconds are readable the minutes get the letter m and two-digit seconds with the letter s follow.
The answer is 2h58
